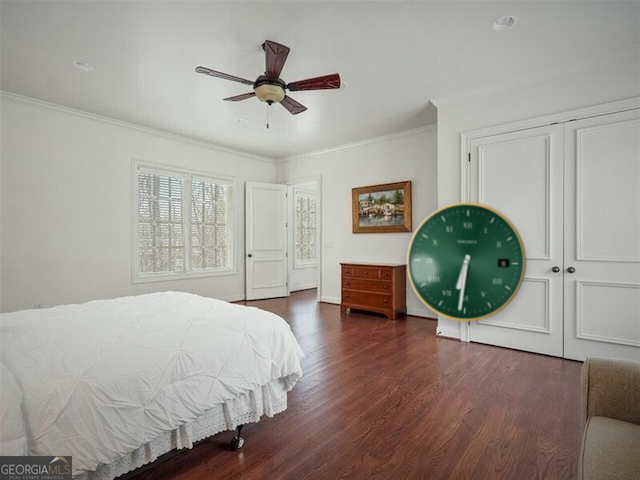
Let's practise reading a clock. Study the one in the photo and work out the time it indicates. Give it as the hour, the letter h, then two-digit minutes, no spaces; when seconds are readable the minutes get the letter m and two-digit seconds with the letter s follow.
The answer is 6h31
